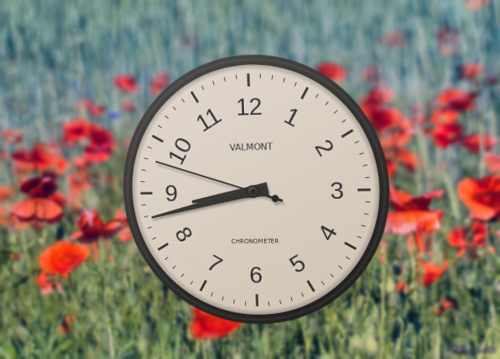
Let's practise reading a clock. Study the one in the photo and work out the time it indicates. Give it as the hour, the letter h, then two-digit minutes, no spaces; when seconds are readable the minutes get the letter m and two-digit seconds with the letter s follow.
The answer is 8h42m48s
